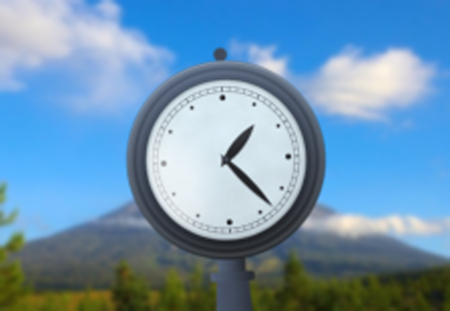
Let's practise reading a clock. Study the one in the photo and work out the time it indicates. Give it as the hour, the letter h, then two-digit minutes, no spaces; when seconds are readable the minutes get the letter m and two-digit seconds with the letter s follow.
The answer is 1h23
